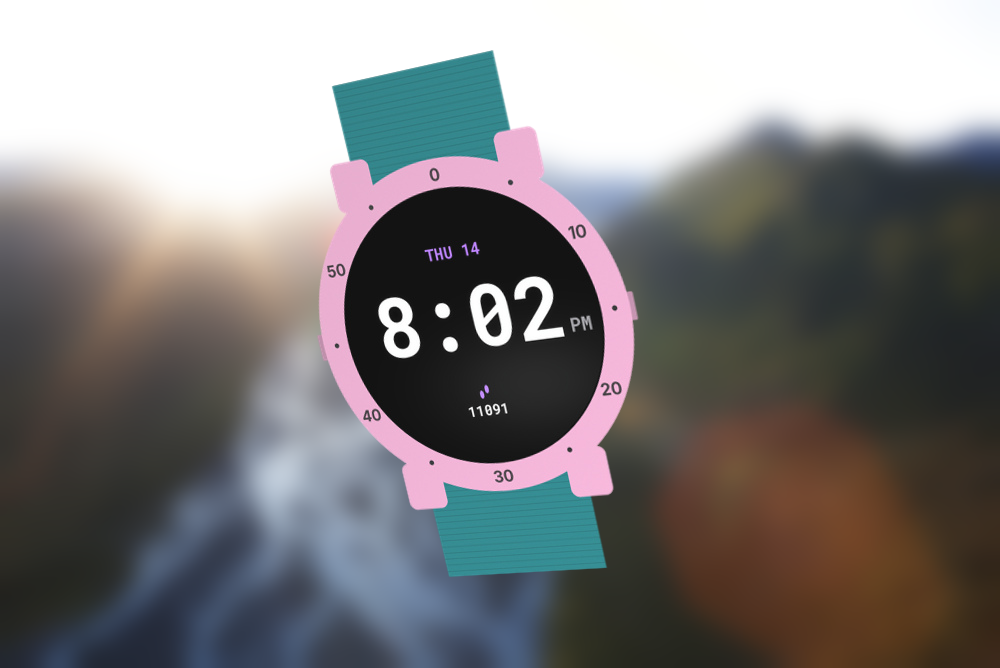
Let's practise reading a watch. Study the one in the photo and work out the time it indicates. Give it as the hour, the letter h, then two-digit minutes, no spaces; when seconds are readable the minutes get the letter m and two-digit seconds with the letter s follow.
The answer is 8h02
